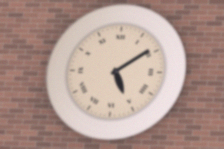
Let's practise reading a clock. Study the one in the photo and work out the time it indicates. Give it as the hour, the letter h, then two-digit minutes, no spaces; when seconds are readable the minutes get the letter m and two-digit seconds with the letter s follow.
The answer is 5h09
